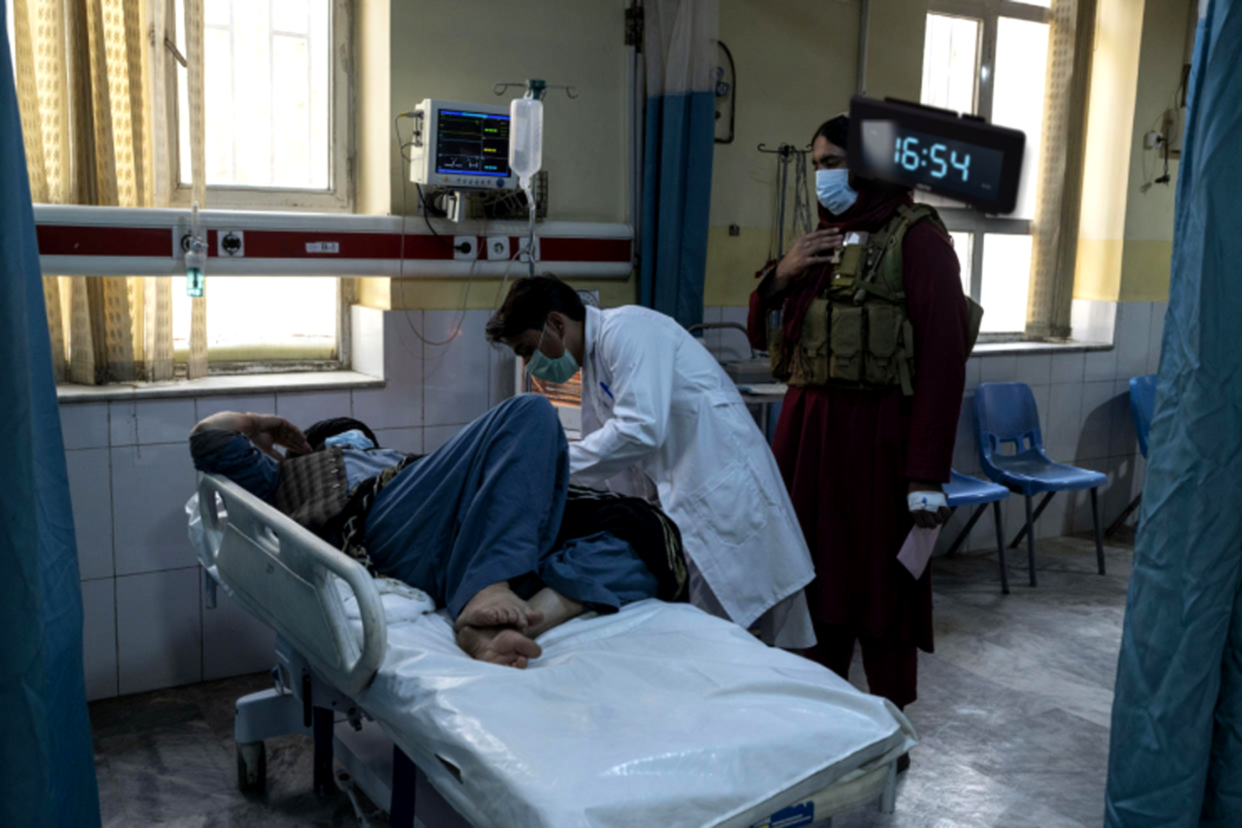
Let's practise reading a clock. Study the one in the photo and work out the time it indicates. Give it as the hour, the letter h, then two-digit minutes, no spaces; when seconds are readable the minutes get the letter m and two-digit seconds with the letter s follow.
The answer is 16h54
